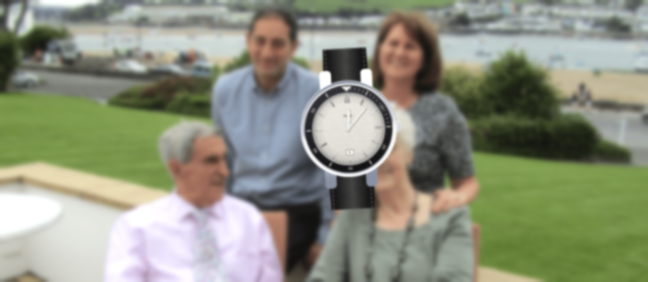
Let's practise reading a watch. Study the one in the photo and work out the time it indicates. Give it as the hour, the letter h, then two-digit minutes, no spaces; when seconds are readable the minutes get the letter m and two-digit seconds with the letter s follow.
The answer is 12h07
